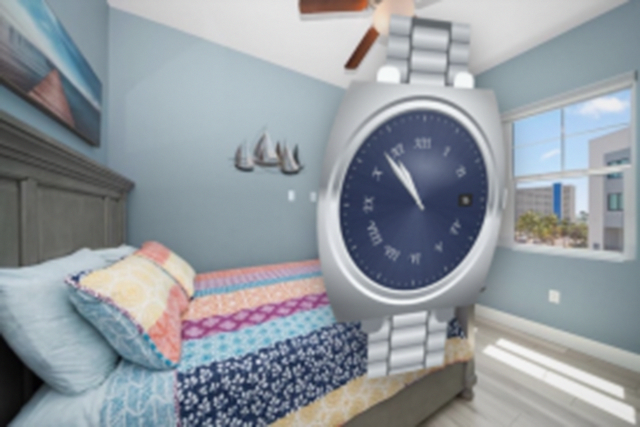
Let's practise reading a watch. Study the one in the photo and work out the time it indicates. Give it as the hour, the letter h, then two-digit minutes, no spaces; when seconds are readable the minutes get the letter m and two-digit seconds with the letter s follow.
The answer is 10h53
